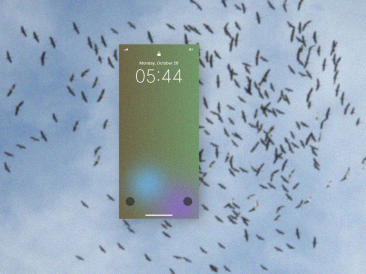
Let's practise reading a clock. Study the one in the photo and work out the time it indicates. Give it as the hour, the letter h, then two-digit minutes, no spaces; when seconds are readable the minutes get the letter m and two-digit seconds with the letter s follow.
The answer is 5h44
